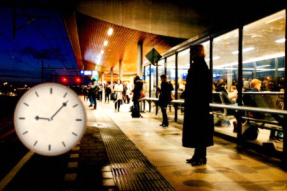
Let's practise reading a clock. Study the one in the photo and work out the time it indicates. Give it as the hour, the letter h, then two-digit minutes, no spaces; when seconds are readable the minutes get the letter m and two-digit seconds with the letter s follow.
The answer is 9h07
